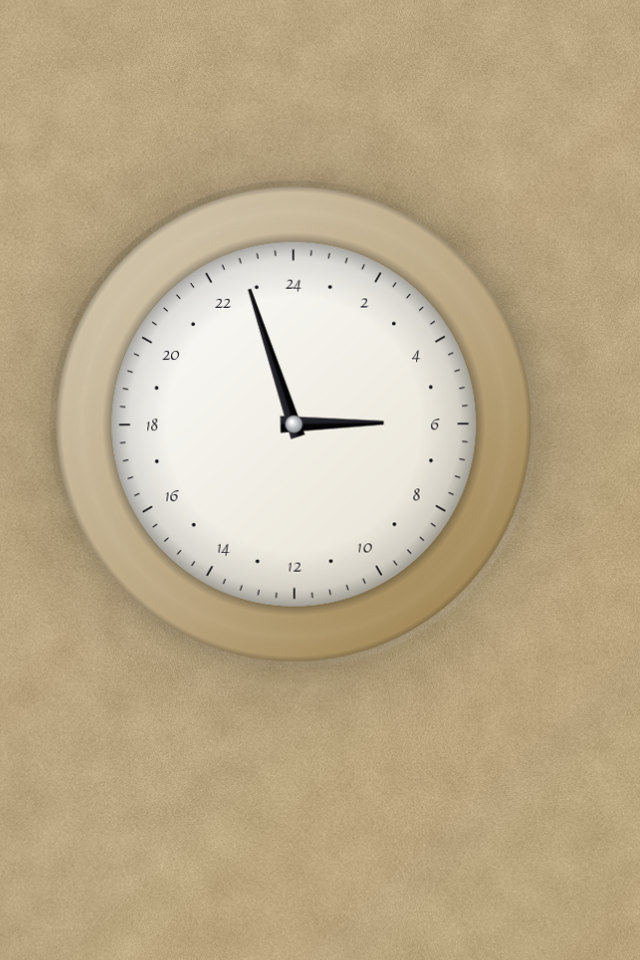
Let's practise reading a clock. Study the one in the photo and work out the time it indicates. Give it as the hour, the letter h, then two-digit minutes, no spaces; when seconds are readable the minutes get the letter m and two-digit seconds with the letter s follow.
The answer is 5h57
